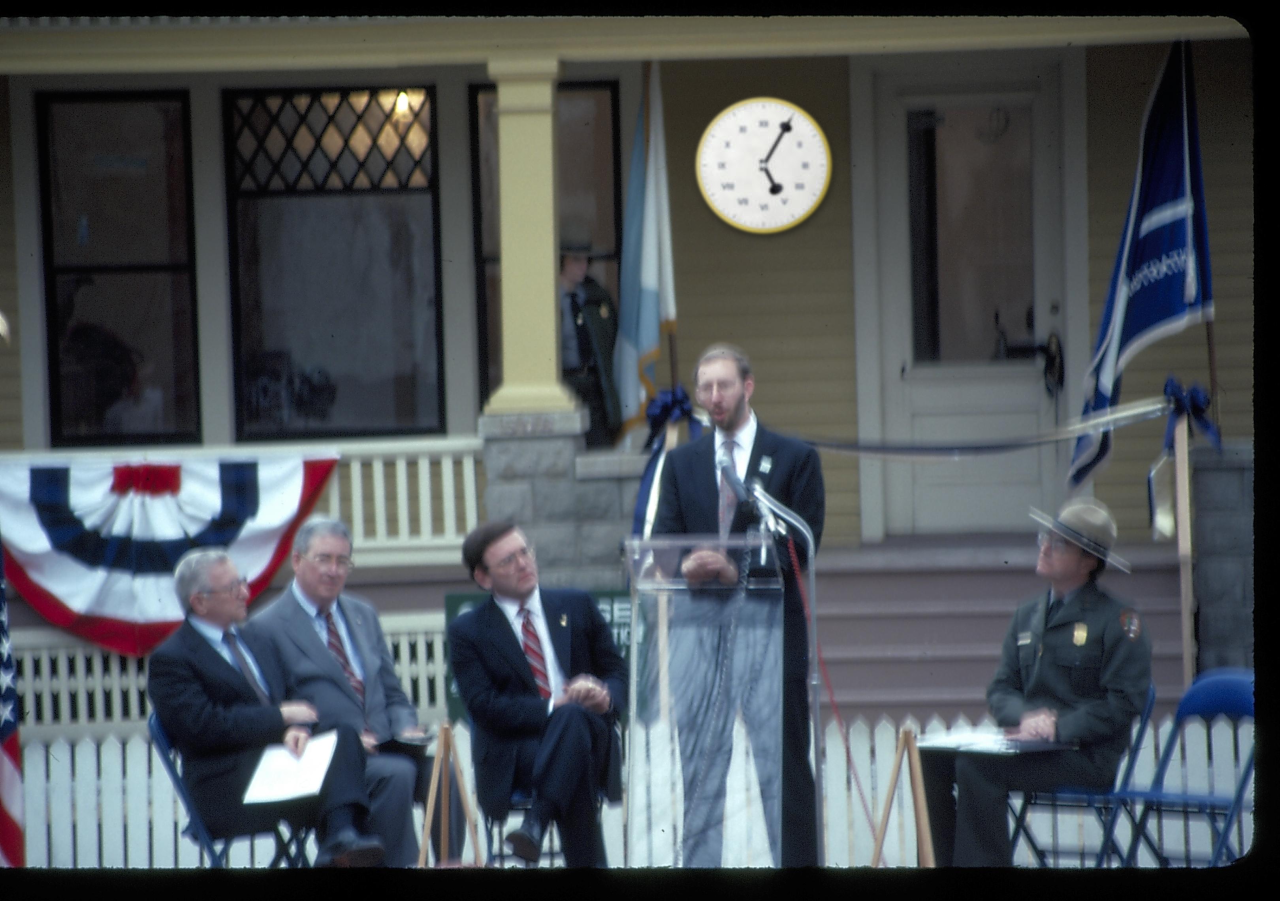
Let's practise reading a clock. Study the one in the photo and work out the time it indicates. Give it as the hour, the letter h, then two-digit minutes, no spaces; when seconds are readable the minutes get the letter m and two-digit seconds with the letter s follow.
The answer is 5h05
